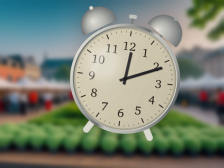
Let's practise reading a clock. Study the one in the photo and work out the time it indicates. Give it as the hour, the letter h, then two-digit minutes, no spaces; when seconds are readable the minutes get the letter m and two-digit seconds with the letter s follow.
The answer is 12h11
